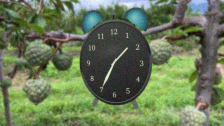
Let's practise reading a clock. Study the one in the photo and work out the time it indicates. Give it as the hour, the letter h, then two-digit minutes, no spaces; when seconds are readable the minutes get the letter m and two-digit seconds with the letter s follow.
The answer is 1h35
